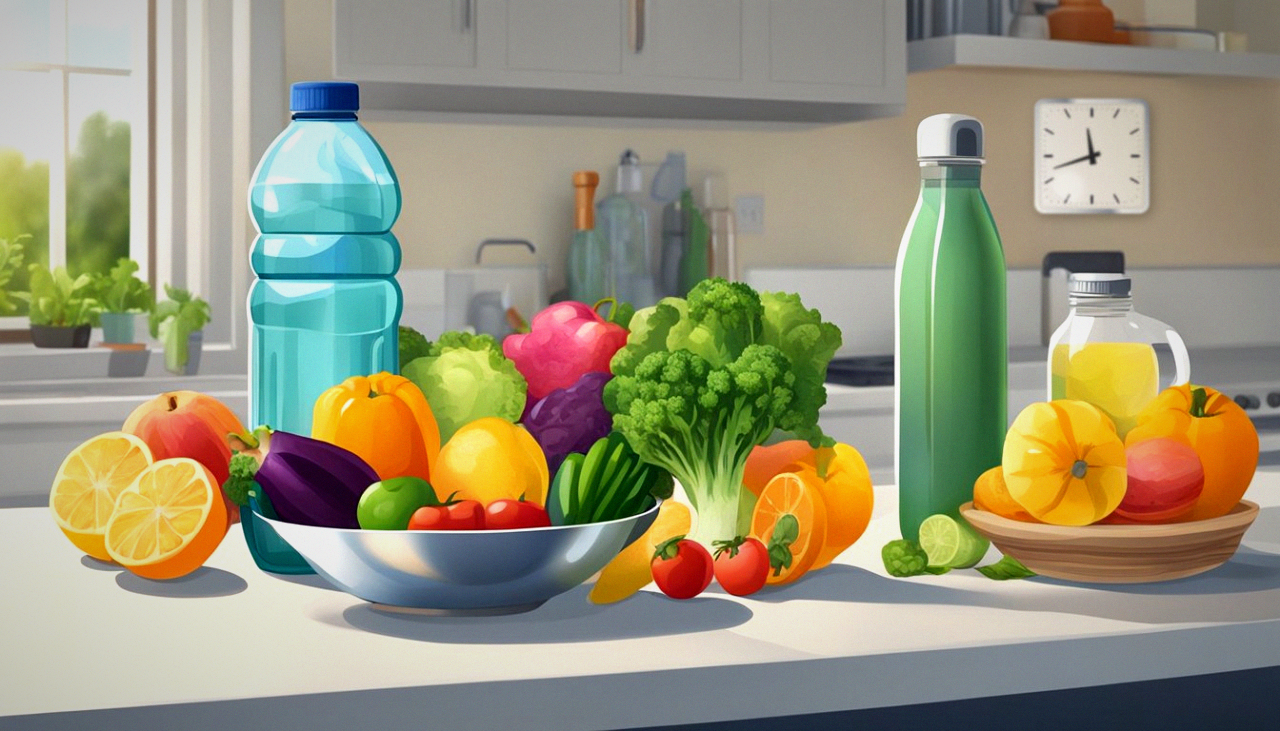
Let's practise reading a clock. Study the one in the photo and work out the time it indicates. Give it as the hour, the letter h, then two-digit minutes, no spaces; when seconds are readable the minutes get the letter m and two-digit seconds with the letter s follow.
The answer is 11h42
